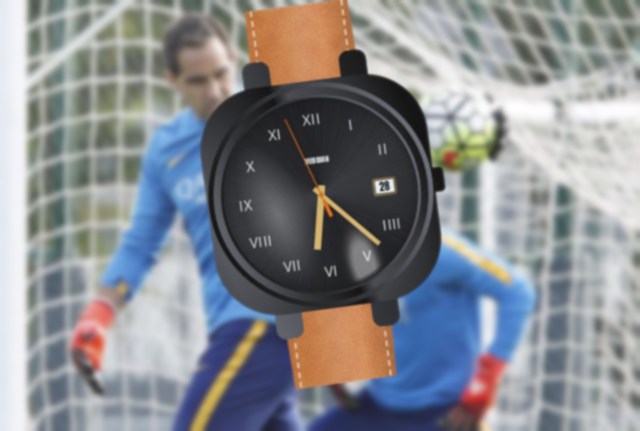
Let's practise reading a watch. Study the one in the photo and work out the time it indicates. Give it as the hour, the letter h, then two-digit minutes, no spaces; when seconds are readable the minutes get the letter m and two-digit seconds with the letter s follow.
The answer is 6h22m57s
